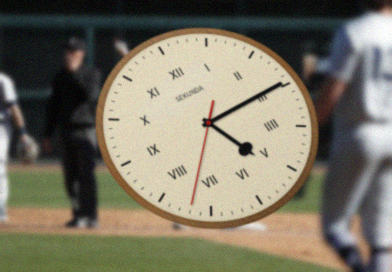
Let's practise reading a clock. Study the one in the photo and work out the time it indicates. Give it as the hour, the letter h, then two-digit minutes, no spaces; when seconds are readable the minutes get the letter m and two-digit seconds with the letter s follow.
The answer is 5h14m37s
